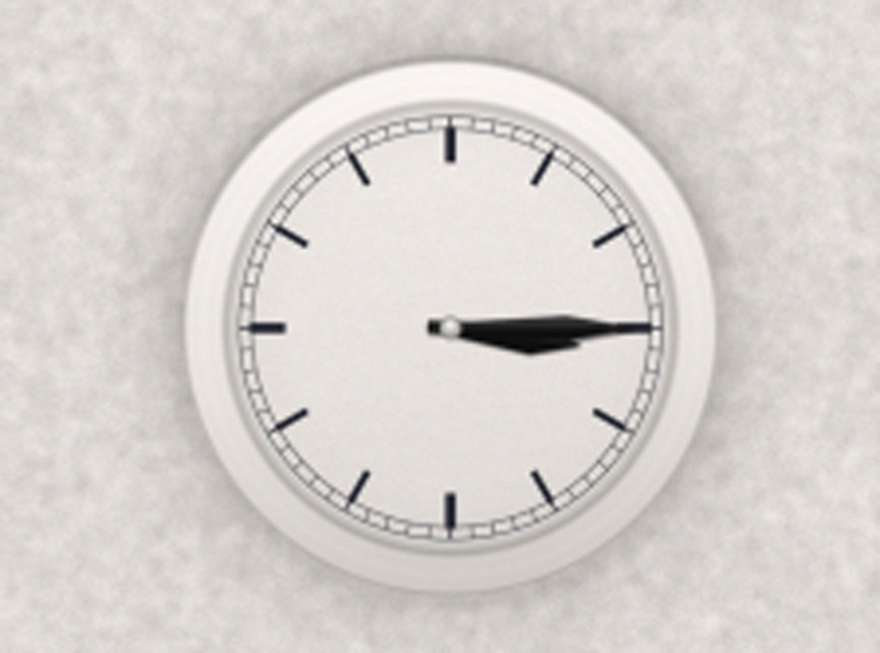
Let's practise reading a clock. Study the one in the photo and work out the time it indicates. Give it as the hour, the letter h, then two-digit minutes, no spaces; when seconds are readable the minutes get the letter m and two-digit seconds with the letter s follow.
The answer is 3h15
